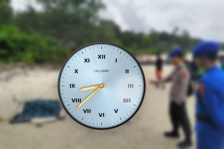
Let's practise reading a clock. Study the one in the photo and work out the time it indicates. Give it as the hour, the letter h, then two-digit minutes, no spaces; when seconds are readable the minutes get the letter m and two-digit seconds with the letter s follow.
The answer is 8h38
